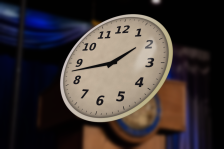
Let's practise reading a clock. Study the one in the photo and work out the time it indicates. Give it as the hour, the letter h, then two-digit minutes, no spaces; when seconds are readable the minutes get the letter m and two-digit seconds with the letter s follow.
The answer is 1h43
